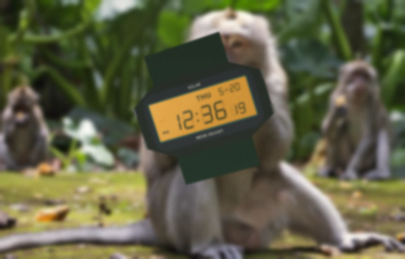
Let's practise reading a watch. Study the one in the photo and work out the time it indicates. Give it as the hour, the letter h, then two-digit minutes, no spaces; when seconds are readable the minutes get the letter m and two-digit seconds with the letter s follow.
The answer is 12h36m19s
